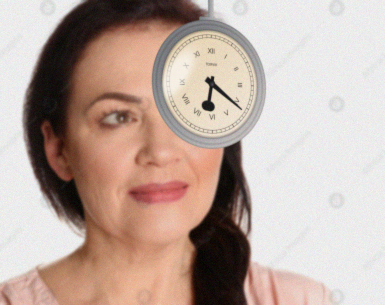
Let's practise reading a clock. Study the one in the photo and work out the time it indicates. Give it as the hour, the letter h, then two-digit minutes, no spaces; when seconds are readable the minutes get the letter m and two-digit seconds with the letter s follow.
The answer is 6h21
